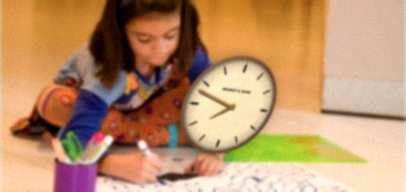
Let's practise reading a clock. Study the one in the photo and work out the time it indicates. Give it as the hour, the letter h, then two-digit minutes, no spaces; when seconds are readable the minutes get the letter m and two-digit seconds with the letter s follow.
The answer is 7h48
